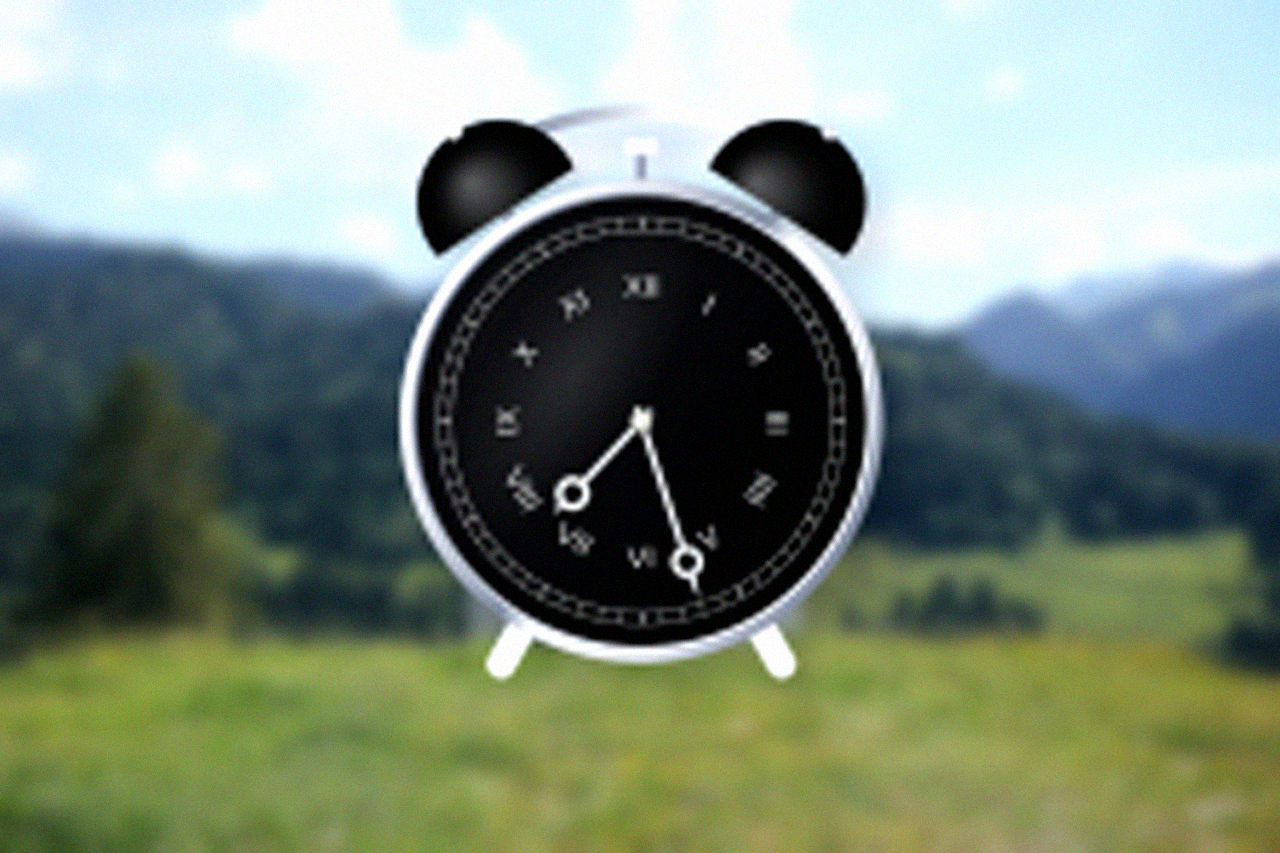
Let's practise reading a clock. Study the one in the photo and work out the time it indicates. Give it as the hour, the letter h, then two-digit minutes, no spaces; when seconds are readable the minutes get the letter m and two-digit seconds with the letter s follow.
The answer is 7h27
